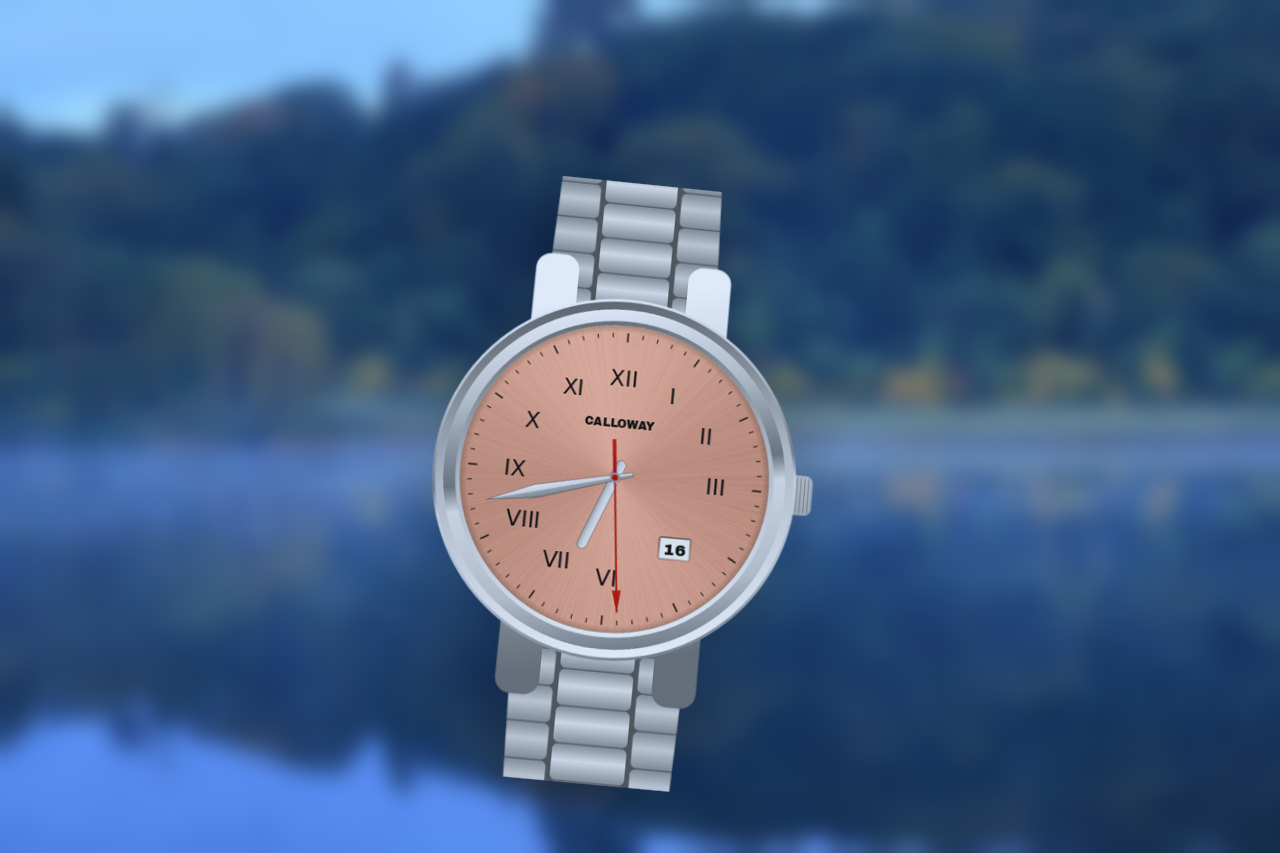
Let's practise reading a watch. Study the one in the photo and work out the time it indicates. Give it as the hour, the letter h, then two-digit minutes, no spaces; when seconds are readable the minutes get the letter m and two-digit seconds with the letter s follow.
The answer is 6h42m29s
